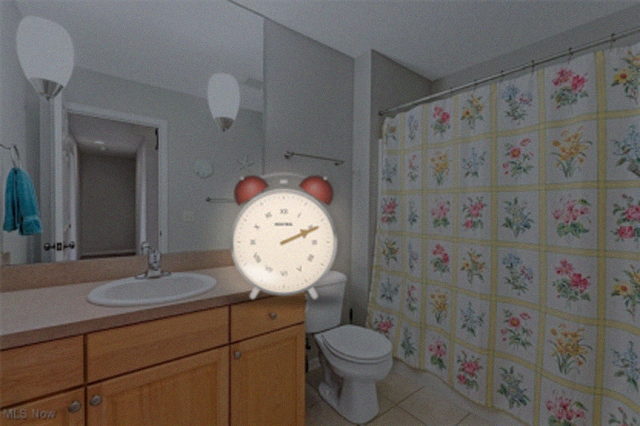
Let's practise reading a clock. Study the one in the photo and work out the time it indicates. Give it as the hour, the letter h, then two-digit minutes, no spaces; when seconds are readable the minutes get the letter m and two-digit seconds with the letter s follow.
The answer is 2h11
